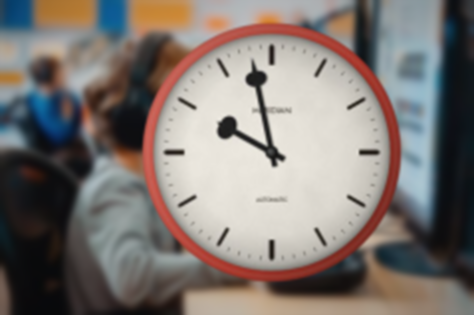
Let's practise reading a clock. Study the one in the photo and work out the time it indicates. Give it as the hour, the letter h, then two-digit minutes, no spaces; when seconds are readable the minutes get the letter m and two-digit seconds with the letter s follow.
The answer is 9h58
